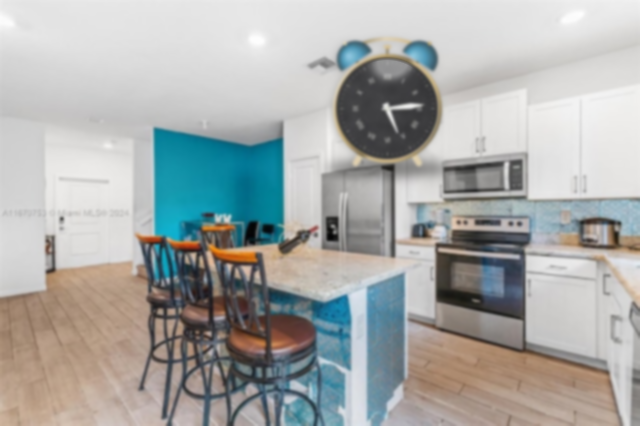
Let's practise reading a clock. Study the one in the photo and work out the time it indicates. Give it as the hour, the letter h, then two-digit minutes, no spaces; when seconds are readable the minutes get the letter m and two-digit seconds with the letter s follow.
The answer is 5h14
